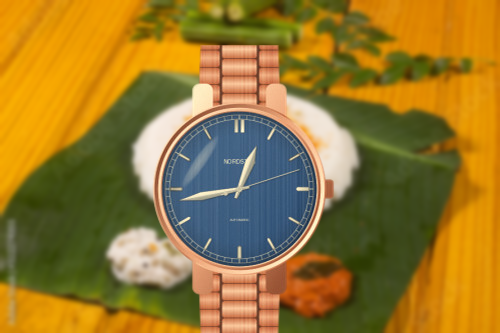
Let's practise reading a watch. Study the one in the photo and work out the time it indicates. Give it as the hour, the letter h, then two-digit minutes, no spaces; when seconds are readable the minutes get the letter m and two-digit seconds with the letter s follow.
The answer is 12h43m12s
